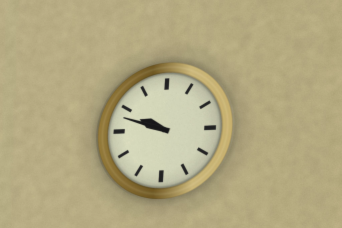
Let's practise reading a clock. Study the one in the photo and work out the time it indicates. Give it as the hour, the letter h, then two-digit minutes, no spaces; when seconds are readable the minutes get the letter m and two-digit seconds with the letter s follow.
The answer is 9h48
